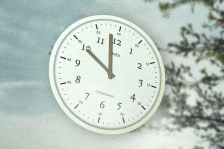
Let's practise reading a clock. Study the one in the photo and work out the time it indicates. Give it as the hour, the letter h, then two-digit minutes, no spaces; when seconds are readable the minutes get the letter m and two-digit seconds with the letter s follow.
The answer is 9h58
